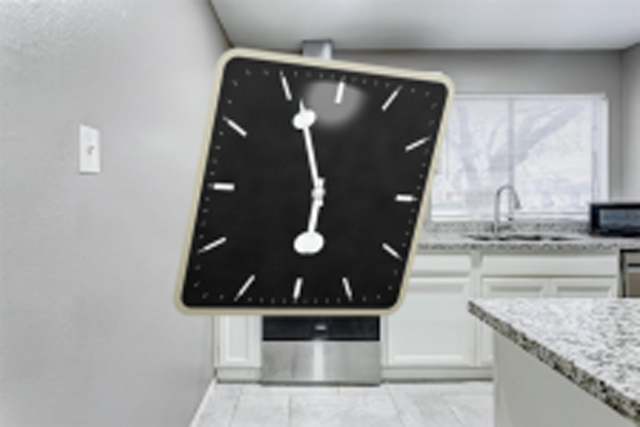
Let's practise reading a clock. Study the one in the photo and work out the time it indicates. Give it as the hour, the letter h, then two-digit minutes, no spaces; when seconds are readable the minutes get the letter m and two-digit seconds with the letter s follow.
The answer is 5h56
